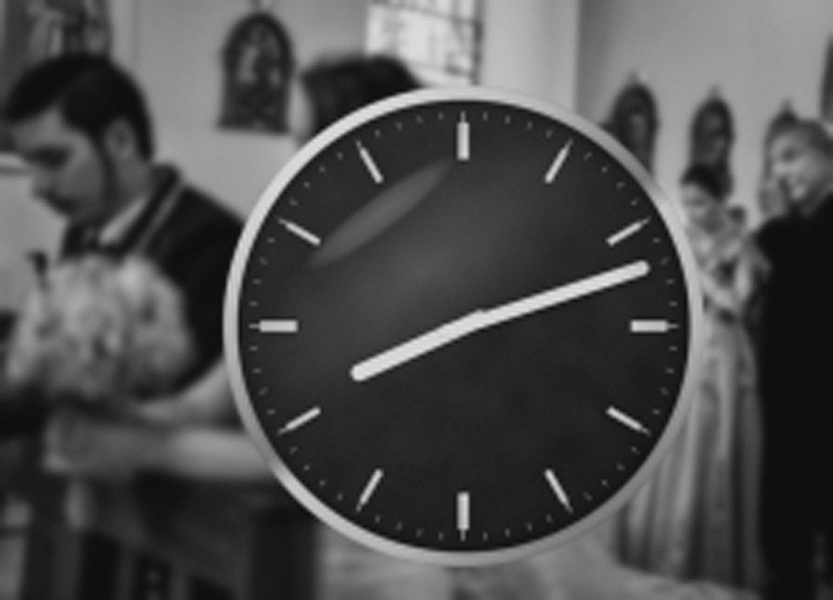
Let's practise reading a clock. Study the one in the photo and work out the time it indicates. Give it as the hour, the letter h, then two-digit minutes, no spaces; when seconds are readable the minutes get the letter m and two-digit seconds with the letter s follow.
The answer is 8h12
